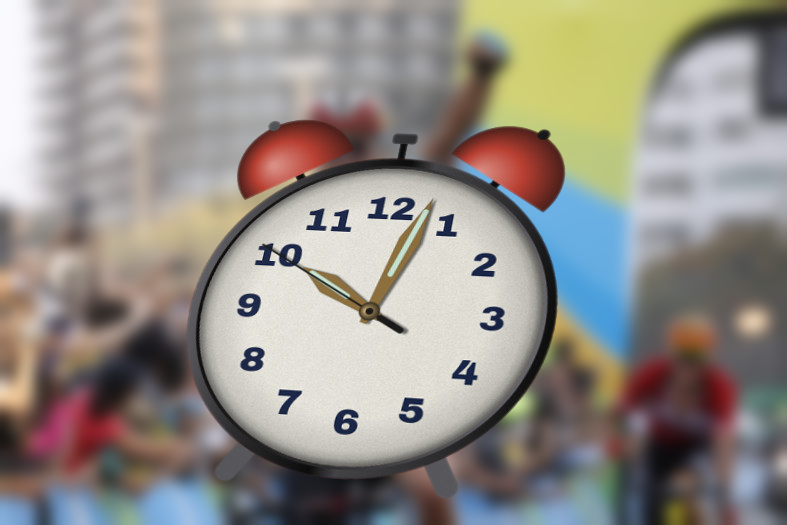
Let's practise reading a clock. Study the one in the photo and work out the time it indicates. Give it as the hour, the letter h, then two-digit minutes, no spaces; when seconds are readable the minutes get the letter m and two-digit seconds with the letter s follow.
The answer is 10h02m50s
